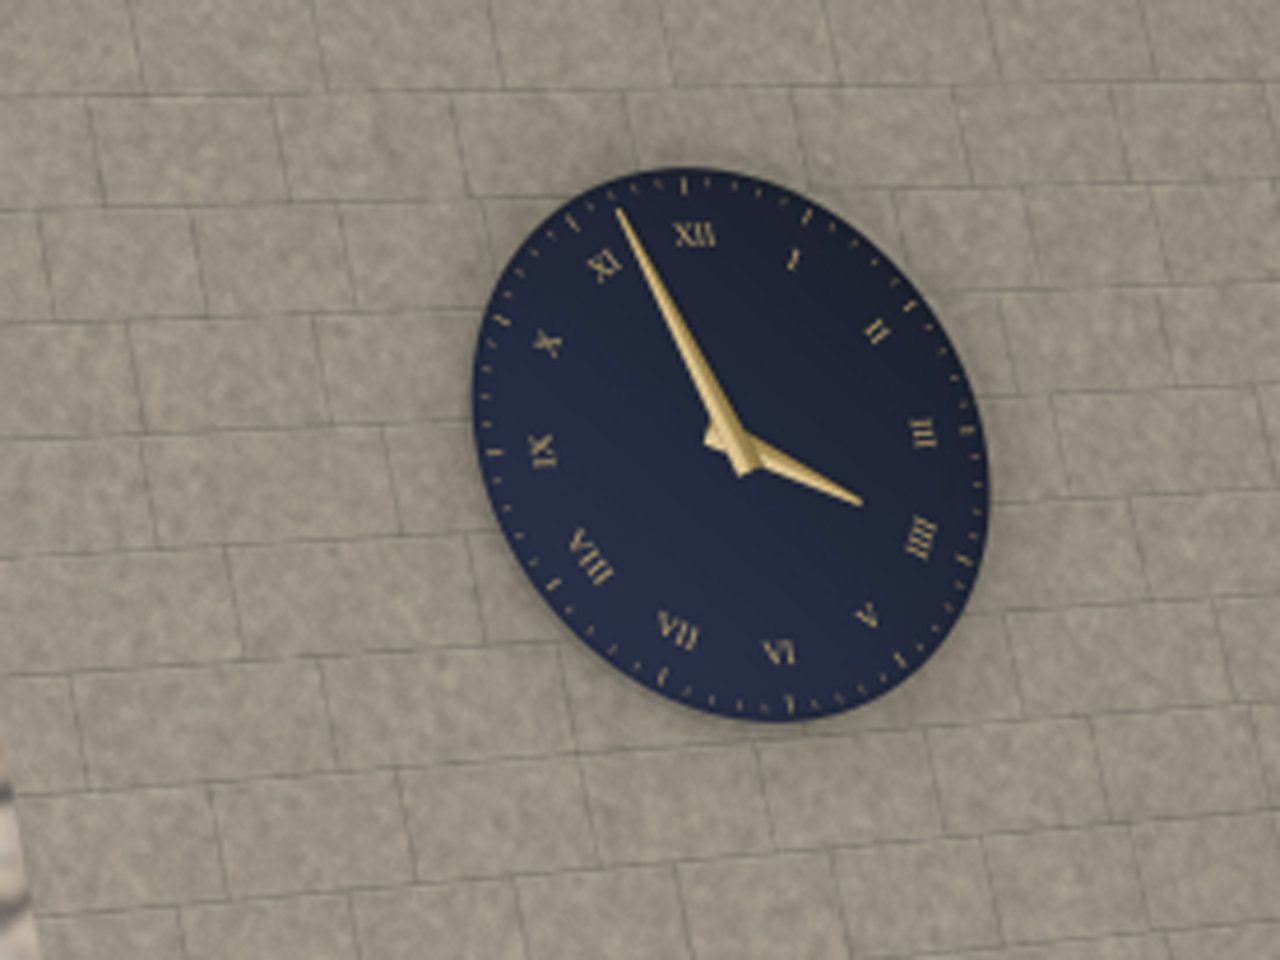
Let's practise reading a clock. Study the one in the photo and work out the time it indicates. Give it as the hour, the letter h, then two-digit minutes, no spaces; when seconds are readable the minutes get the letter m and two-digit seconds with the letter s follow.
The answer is 3h57
